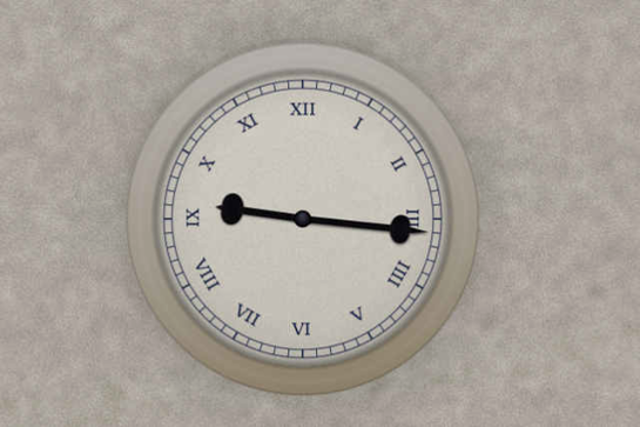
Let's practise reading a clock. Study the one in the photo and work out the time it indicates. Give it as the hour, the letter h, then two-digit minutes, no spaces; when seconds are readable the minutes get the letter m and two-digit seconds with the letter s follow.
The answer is 9h16
